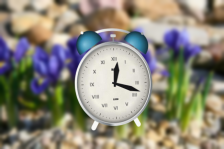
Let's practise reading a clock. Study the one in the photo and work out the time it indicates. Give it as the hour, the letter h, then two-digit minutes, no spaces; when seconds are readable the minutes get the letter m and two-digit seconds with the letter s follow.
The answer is 12h18
